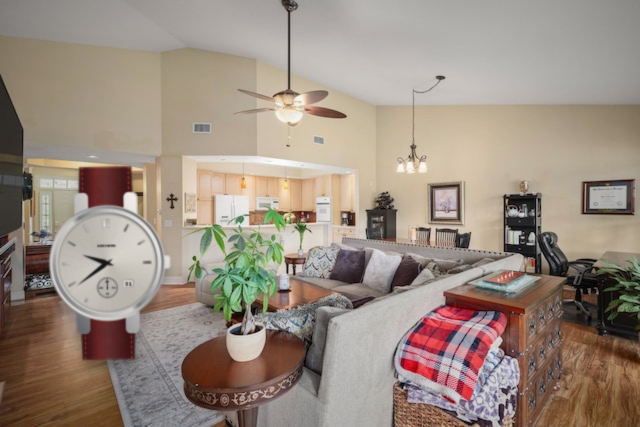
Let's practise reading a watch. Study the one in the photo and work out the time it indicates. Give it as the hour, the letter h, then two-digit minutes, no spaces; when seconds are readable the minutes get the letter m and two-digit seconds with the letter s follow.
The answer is 9h39
